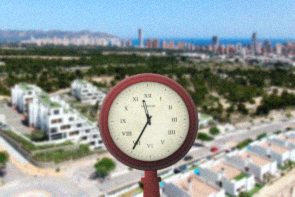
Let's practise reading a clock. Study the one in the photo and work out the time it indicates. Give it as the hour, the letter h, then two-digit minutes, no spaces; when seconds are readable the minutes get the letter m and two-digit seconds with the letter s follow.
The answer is 11h35
